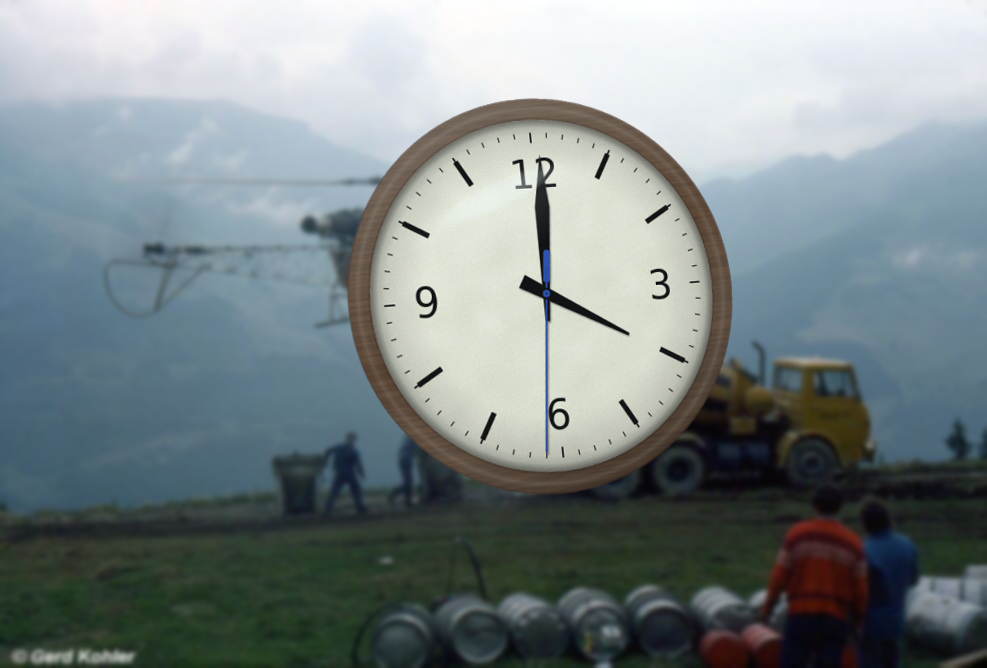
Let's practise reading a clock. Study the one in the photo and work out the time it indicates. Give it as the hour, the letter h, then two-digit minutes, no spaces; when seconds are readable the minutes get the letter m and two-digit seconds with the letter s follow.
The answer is 4h00m31s
